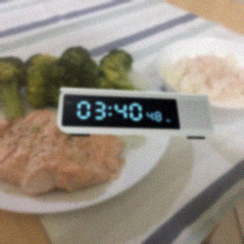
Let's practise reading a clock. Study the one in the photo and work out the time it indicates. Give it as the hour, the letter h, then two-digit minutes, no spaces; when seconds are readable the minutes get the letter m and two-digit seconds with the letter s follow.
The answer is 3h40
